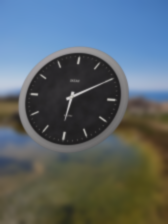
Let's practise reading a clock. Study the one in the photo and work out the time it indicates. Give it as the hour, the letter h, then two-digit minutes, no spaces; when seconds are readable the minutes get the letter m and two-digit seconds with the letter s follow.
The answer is 6h10
